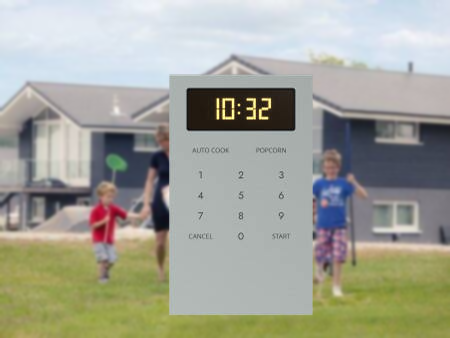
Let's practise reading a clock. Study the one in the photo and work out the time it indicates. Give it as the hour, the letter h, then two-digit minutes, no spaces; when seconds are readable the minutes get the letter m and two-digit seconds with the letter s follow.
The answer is 10h32
